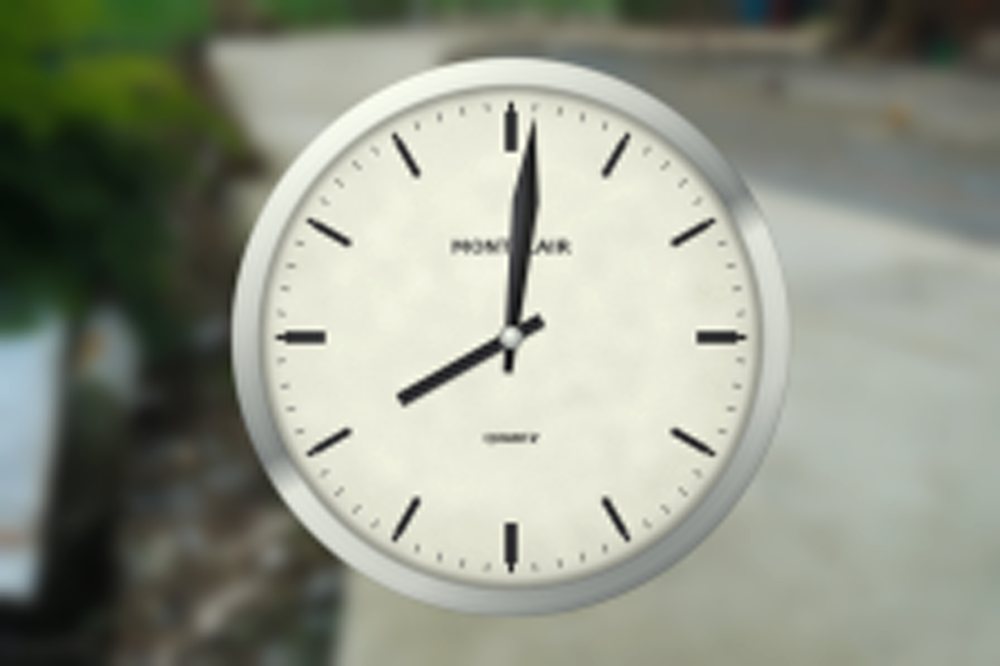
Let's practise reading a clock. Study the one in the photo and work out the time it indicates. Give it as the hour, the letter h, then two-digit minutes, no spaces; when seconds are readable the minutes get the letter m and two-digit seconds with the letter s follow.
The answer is 8h01
